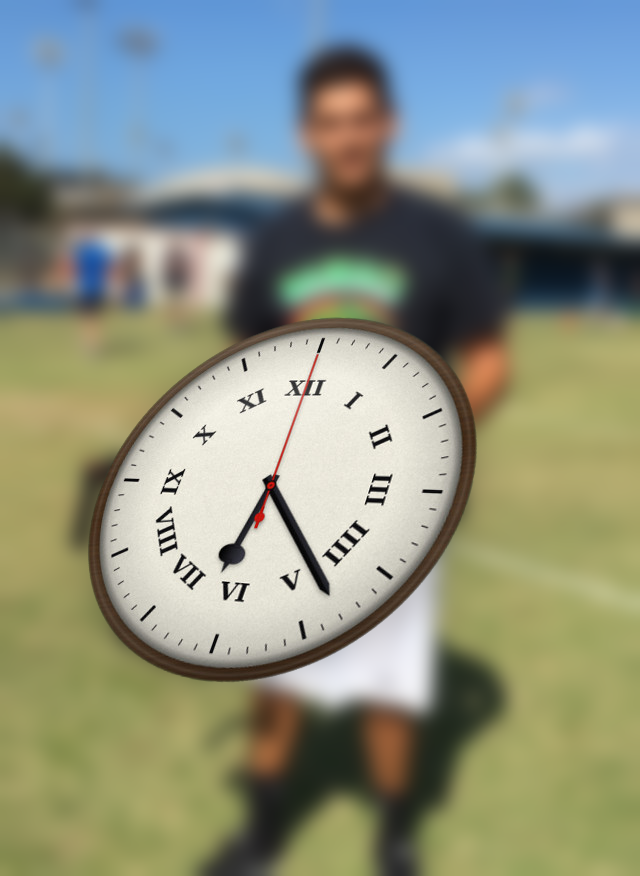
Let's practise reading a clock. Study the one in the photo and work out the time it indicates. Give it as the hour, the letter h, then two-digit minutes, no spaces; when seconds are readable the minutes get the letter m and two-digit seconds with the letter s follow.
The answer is 6h23m00s
